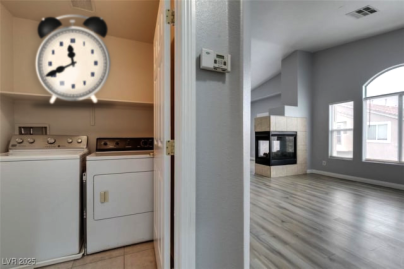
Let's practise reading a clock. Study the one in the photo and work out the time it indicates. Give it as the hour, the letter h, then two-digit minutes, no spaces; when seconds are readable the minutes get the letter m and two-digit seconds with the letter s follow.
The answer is 11h41
